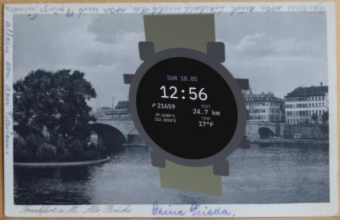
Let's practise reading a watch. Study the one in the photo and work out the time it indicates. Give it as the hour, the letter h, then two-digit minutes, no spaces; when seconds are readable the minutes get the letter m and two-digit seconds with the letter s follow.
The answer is 12h56
